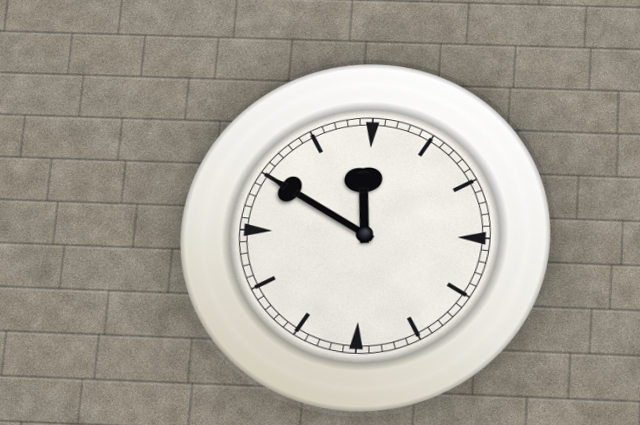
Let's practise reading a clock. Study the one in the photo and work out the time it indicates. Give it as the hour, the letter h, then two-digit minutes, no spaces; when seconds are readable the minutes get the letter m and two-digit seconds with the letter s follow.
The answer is 11h50
